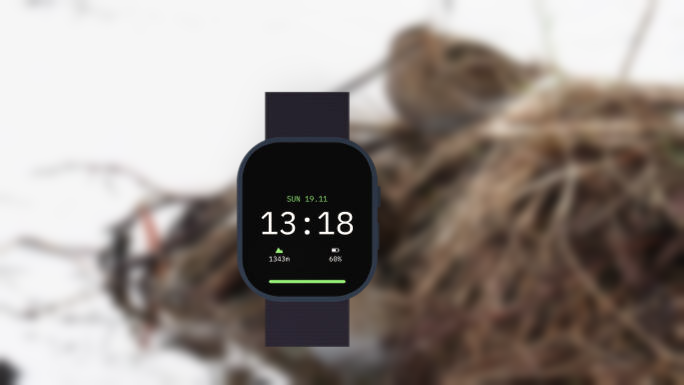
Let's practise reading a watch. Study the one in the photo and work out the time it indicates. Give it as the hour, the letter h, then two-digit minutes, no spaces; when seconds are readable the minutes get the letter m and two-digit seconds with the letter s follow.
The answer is 13h18
